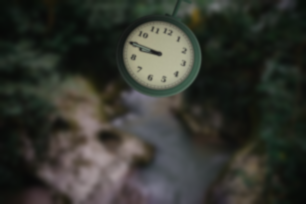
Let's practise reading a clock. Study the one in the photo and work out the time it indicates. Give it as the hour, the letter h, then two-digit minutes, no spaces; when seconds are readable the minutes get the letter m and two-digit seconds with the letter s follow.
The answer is 8h45
